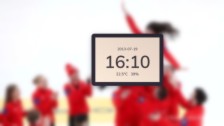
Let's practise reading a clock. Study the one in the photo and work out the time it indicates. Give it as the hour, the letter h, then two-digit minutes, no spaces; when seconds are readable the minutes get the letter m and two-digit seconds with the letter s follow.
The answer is 16h10
